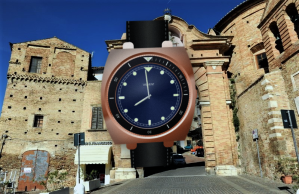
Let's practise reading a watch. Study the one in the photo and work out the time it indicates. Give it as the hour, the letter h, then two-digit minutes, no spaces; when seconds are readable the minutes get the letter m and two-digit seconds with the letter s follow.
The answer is 7h59
